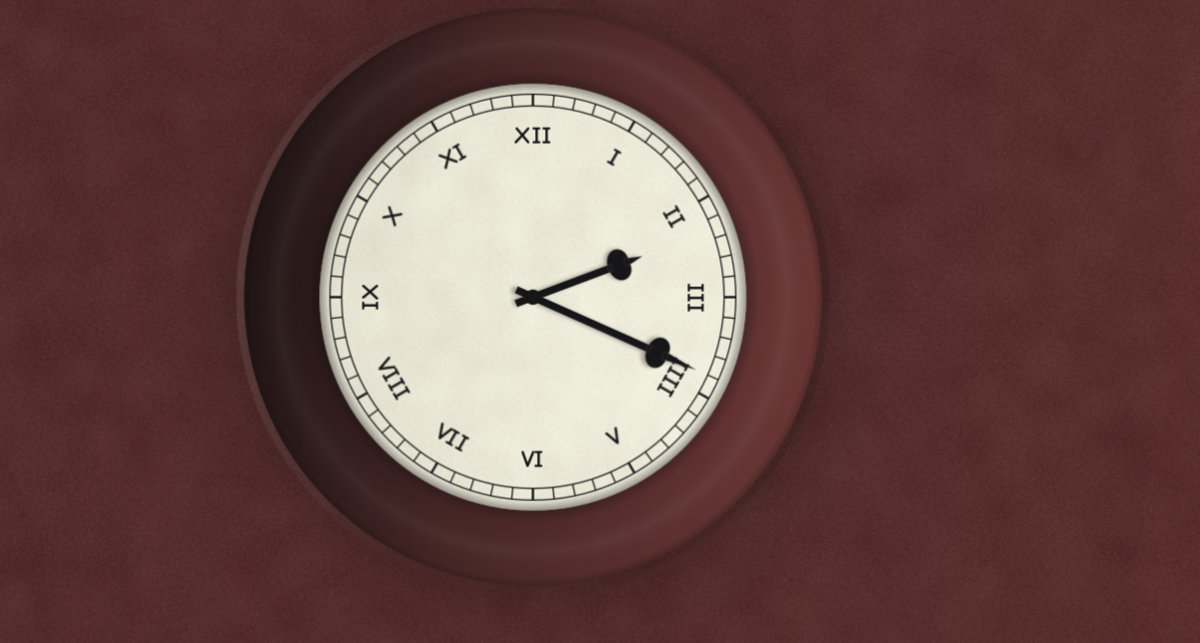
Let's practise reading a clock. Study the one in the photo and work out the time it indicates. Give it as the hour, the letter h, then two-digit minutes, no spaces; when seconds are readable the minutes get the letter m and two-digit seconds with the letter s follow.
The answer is 2h19
